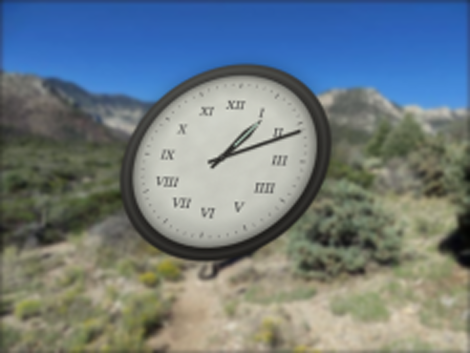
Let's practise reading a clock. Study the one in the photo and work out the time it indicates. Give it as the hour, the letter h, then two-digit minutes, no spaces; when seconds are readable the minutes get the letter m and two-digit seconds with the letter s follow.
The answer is 1h11
